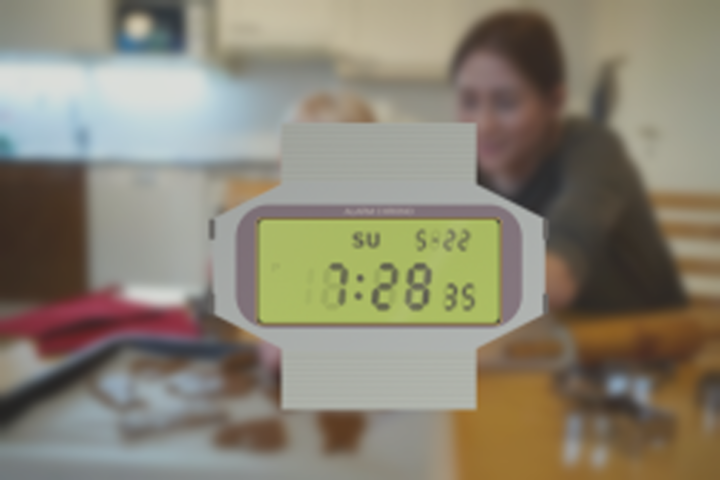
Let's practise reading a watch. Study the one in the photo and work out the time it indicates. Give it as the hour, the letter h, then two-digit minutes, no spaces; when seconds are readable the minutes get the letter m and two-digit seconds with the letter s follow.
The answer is 7h28m35s
